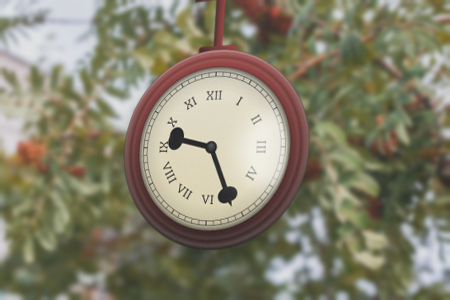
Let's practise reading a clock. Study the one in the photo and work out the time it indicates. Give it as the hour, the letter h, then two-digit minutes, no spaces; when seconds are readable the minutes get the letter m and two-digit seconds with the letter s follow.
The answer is 9h26
